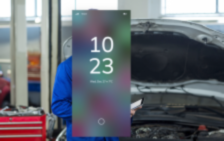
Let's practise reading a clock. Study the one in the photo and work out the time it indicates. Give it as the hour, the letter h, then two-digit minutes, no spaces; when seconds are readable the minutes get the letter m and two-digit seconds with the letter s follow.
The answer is 10h23
